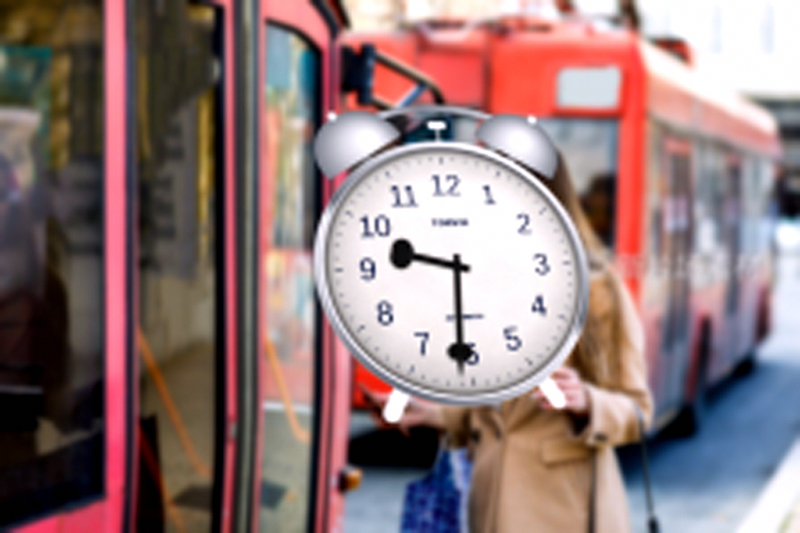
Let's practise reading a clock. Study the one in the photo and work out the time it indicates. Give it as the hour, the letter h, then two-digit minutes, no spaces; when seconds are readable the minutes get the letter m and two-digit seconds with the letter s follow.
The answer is 9h31
